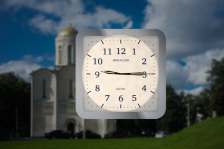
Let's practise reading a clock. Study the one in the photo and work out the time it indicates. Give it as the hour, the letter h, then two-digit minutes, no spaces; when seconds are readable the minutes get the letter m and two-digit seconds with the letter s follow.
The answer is 9h15
